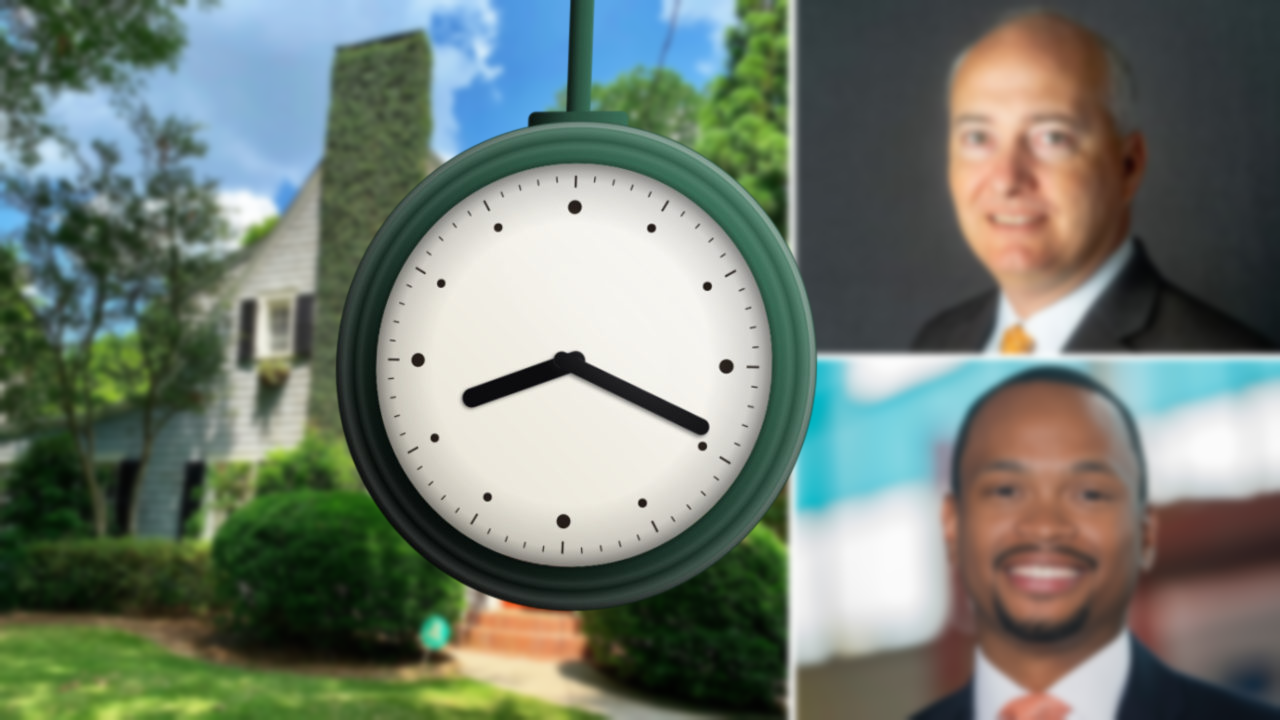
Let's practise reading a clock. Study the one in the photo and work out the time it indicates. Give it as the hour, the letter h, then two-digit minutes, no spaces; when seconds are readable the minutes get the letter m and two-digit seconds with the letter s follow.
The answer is 8h19
